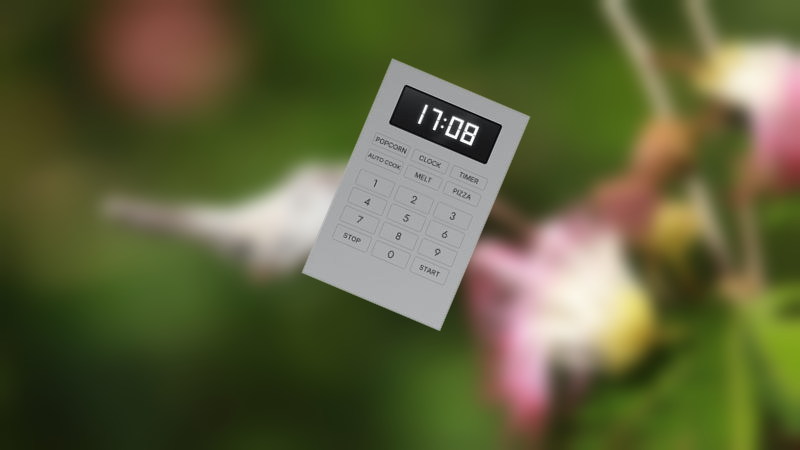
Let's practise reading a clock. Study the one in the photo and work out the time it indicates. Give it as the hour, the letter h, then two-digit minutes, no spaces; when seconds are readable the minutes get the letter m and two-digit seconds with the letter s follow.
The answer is 17h08
